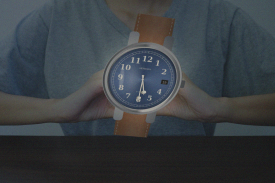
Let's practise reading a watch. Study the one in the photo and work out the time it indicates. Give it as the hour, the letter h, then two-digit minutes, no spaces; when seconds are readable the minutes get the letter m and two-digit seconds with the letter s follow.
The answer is 5h30
